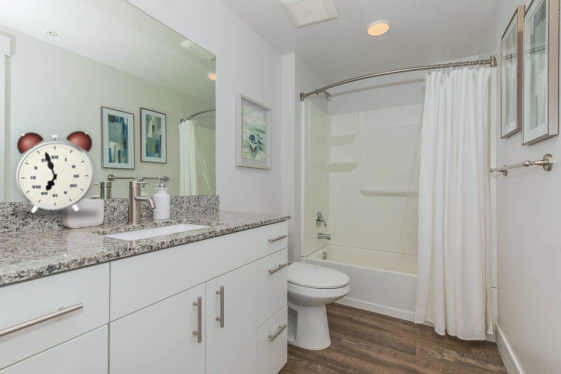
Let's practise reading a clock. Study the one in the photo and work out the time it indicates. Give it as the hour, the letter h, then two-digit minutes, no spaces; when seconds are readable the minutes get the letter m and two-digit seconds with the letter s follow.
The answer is 6h57
